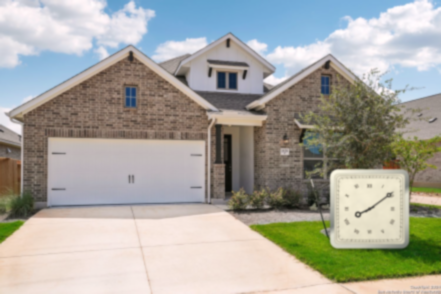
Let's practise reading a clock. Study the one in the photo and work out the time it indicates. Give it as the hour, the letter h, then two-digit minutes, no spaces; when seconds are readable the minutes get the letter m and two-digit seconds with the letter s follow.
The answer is 8h09
